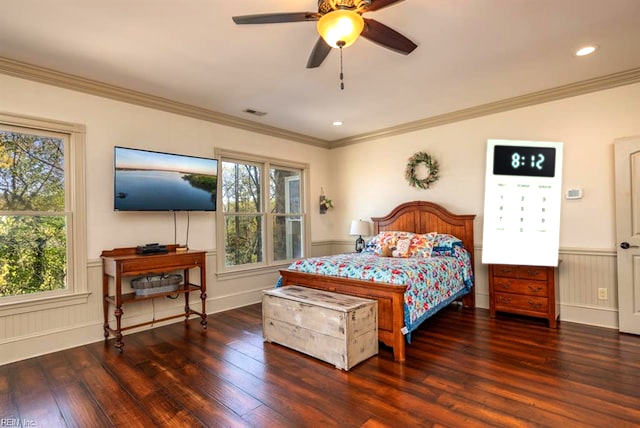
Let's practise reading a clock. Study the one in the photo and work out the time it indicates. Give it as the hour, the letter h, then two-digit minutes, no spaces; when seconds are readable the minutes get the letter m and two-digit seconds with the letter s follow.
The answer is 8h12
